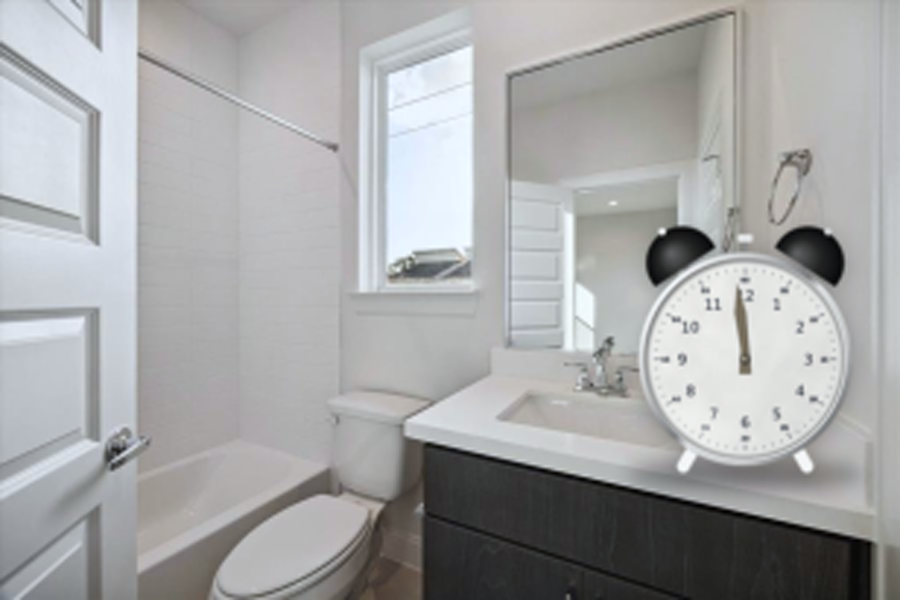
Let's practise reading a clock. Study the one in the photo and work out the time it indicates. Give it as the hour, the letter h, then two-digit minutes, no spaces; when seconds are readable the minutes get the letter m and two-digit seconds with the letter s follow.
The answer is 11h59
